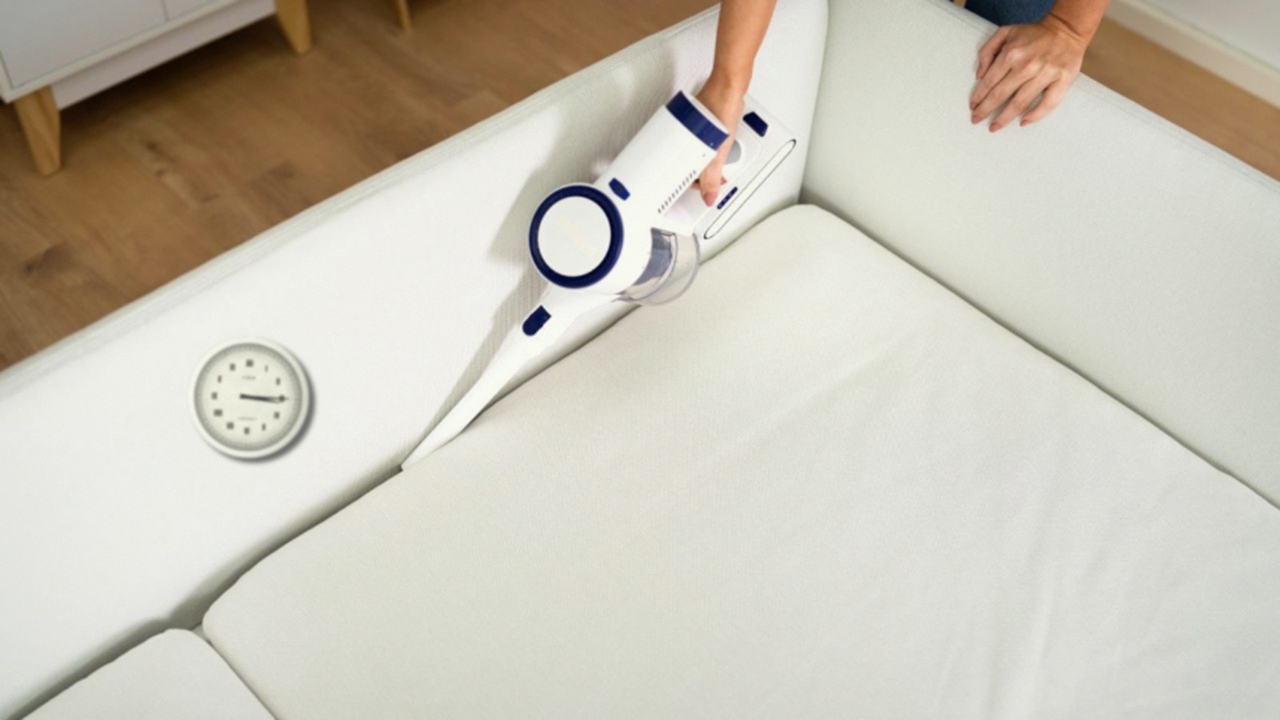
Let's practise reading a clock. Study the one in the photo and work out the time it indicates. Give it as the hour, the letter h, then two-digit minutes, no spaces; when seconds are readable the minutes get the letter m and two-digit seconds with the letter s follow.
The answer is 3h15
